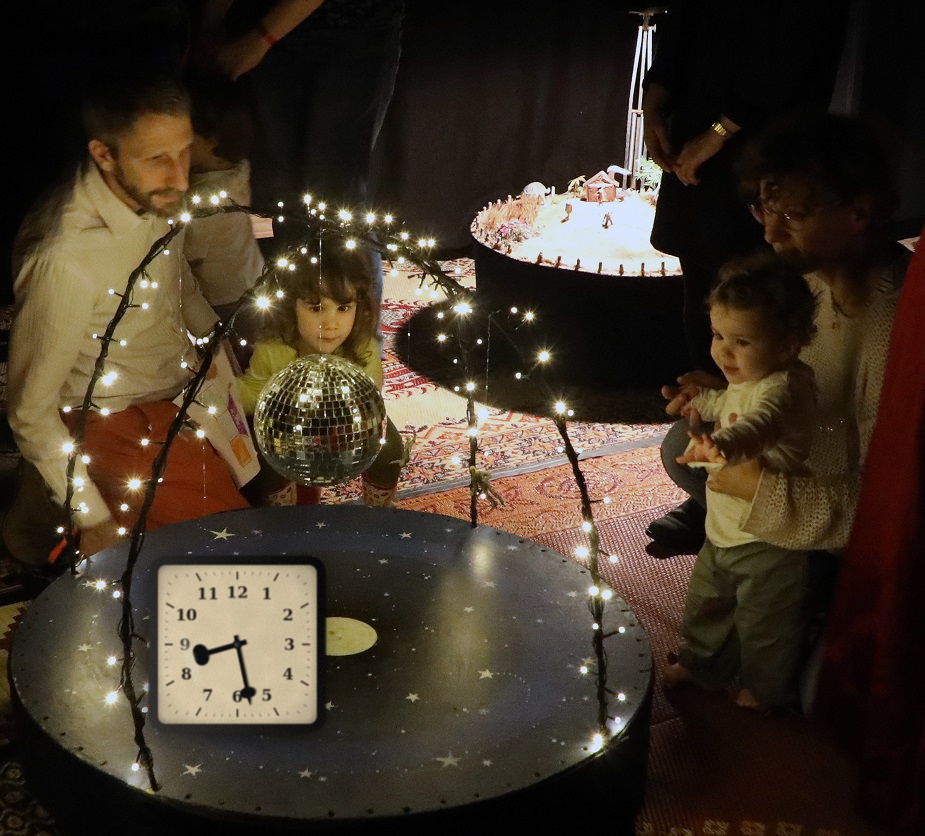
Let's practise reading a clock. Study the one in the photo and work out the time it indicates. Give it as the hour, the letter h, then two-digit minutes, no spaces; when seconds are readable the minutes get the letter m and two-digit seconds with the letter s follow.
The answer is 8h28
